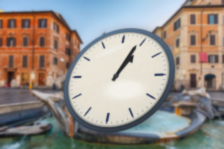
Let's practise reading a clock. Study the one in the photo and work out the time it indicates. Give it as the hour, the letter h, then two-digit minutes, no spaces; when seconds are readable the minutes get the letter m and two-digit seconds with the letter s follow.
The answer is 1h04
